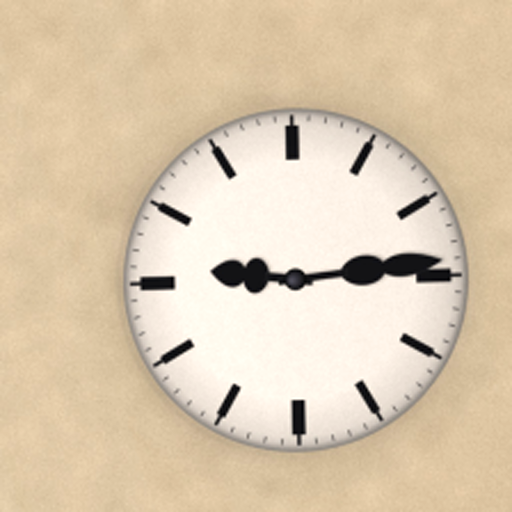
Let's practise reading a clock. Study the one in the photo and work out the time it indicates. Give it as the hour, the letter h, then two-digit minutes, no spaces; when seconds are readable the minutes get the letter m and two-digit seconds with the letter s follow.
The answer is 9h14
